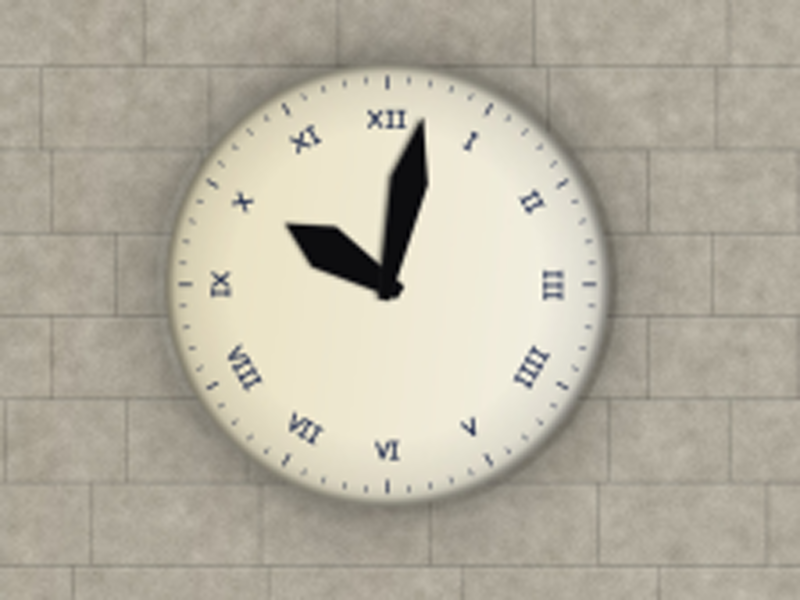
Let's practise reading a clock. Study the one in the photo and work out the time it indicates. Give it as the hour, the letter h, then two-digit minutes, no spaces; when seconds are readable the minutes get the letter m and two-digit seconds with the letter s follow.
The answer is 10h02
